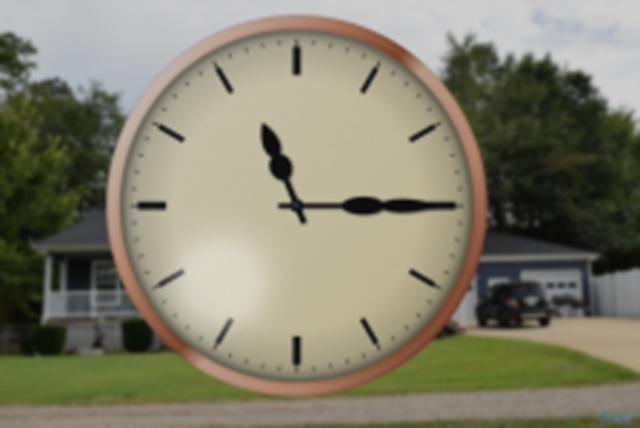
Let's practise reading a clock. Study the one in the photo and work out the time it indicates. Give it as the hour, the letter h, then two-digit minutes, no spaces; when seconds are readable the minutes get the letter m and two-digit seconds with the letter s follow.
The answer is 11h15
